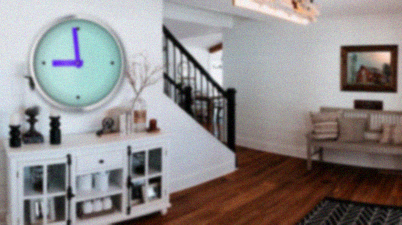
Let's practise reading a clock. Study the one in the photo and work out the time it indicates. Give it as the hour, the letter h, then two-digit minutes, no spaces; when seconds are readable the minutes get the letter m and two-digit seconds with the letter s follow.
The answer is 8h59
